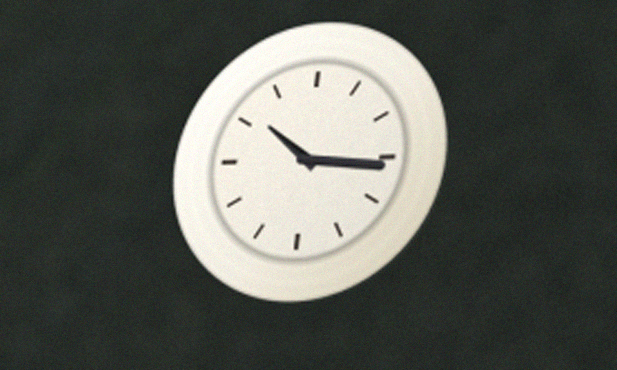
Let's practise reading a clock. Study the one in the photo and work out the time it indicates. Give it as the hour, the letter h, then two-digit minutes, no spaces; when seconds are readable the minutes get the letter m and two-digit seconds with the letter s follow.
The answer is 10h16
